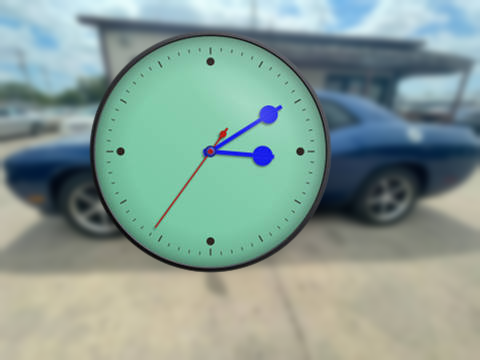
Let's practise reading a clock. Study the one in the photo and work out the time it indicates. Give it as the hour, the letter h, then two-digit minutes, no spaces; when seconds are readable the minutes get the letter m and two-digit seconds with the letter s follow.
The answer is 3h09m36s
